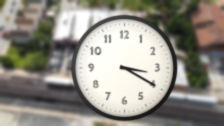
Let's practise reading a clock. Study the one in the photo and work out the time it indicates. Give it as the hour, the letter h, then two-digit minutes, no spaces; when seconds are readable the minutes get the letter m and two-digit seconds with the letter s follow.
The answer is 3h20
